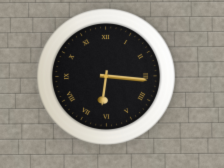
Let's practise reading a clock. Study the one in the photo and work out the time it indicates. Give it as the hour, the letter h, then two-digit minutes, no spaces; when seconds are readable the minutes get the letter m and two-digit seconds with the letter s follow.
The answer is 6h16
